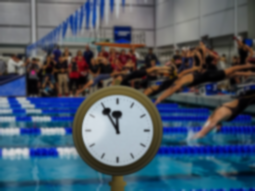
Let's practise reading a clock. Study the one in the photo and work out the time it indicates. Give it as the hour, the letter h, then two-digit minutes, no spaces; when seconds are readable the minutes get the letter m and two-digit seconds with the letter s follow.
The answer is 11h55
